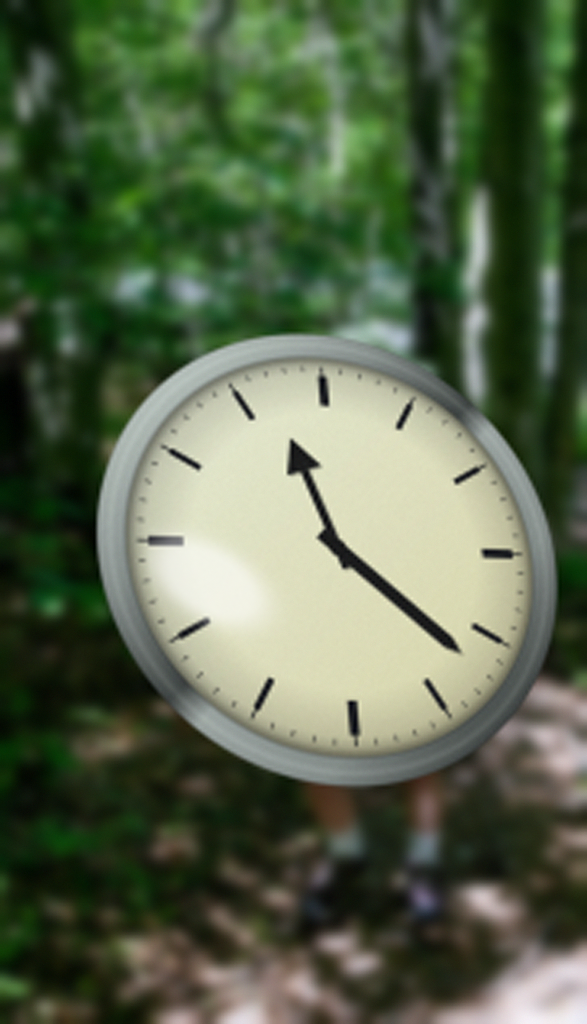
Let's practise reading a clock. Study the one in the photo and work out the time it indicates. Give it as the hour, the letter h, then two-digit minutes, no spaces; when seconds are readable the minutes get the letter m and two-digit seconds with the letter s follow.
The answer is 11h22
